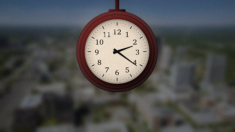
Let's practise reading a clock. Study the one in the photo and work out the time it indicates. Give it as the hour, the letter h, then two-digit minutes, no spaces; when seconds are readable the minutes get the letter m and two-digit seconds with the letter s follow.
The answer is 2h21
